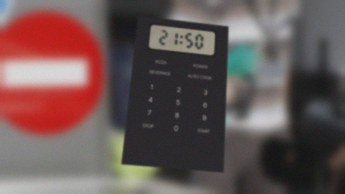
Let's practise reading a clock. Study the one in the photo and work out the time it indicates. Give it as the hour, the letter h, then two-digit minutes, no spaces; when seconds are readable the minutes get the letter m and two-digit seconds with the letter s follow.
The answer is 21h50
